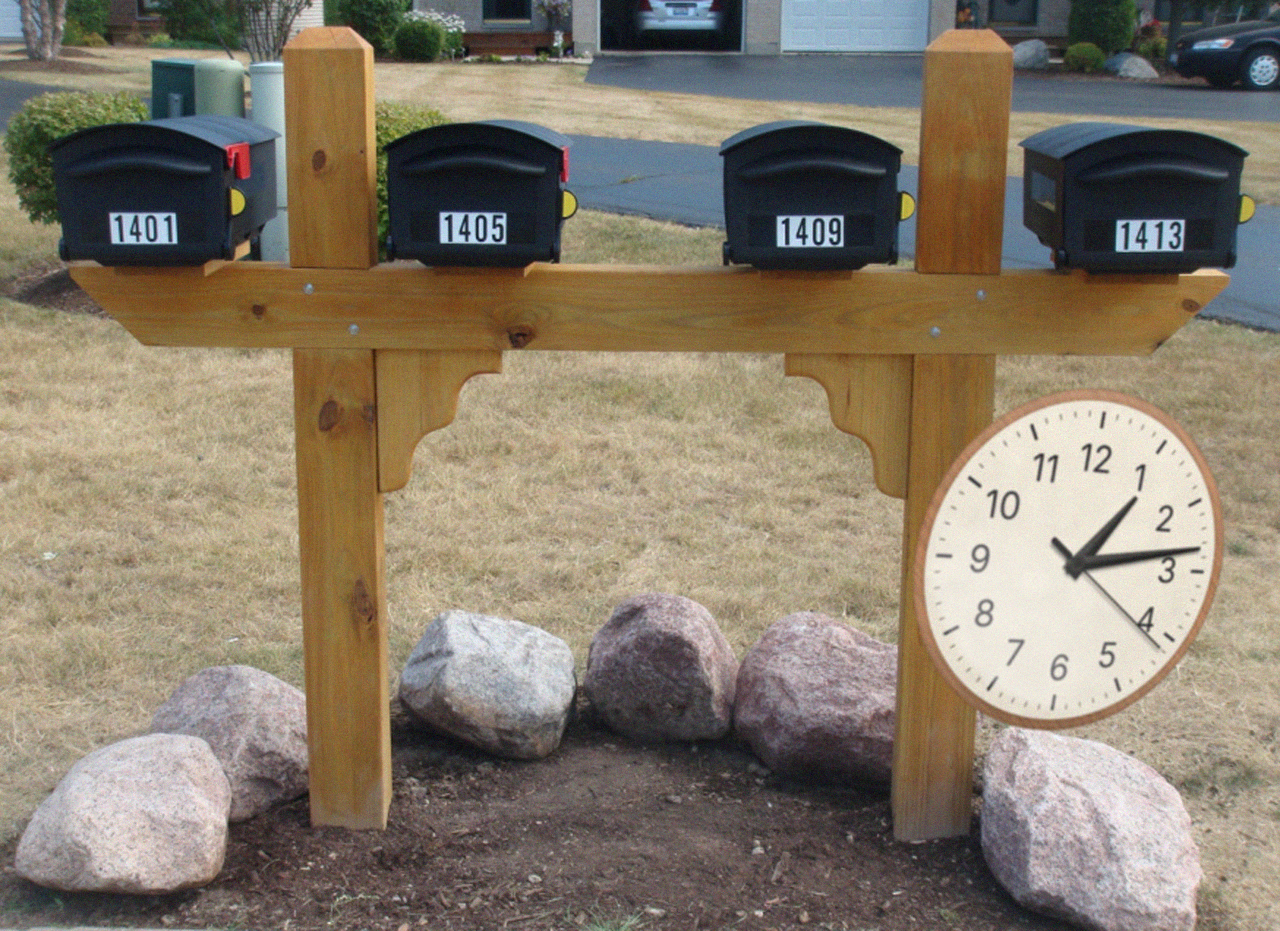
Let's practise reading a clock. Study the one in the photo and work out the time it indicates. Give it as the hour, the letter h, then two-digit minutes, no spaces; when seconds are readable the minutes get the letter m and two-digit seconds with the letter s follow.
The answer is 1h13m21s
